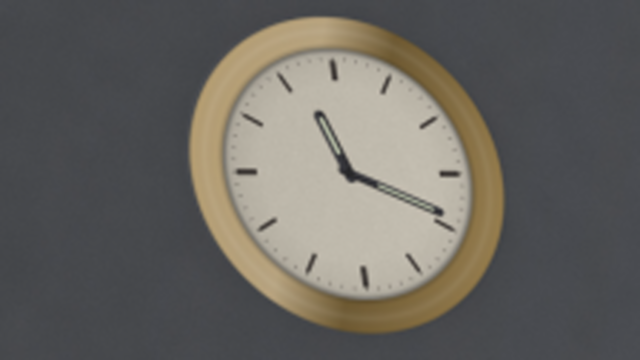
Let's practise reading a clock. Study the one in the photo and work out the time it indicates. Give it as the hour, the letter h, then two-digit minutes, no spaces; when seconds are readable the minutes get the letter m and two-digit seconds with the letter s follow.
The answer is 11h19
